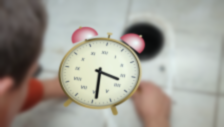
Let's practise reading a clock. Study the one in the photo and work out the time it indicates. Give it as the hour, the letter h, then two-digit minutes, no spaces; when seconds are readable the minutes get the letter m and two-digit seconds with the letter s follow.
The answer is 3h29
